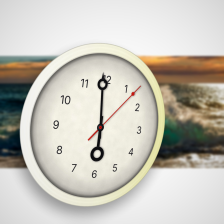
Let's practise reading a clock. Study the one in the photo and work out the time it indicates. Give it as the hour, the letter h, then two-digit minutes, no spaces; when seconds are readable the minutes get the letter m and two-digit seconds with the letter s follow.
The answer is 5h59m07s
